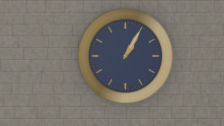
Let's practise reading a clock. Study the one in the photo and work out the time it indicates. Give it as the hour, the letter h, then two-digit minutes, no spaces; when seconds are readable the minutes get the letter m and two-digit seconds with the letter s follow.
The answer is 1h05
